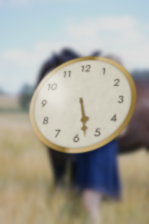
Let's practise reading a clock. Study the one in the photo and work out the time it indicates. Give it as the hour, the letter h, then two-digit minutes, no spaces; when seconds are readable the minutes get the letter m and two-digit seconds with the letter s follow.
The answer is 5h28
